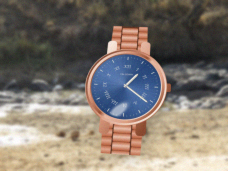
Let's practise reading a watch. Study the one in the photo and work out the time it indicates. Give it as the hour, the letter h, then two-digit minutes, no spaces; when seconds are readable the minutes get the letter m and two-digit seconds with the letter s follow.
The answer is 1h21
